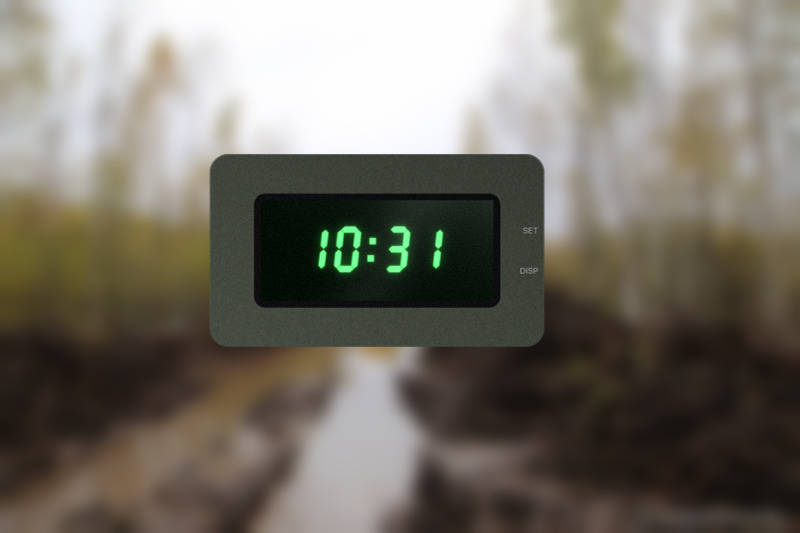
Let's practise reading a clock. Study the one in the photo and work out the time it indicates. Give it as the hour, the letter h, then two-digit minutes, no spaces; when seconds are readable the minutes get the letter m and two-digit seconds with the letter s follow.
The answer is 10h31
